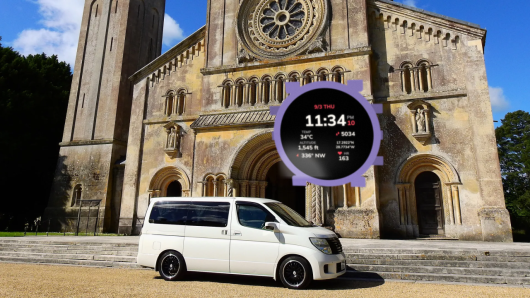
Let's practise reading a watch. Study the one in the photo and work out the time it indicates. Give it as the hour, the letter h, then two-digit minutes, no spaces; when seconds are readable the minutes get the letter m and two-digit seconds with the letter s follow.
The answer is 11h34
